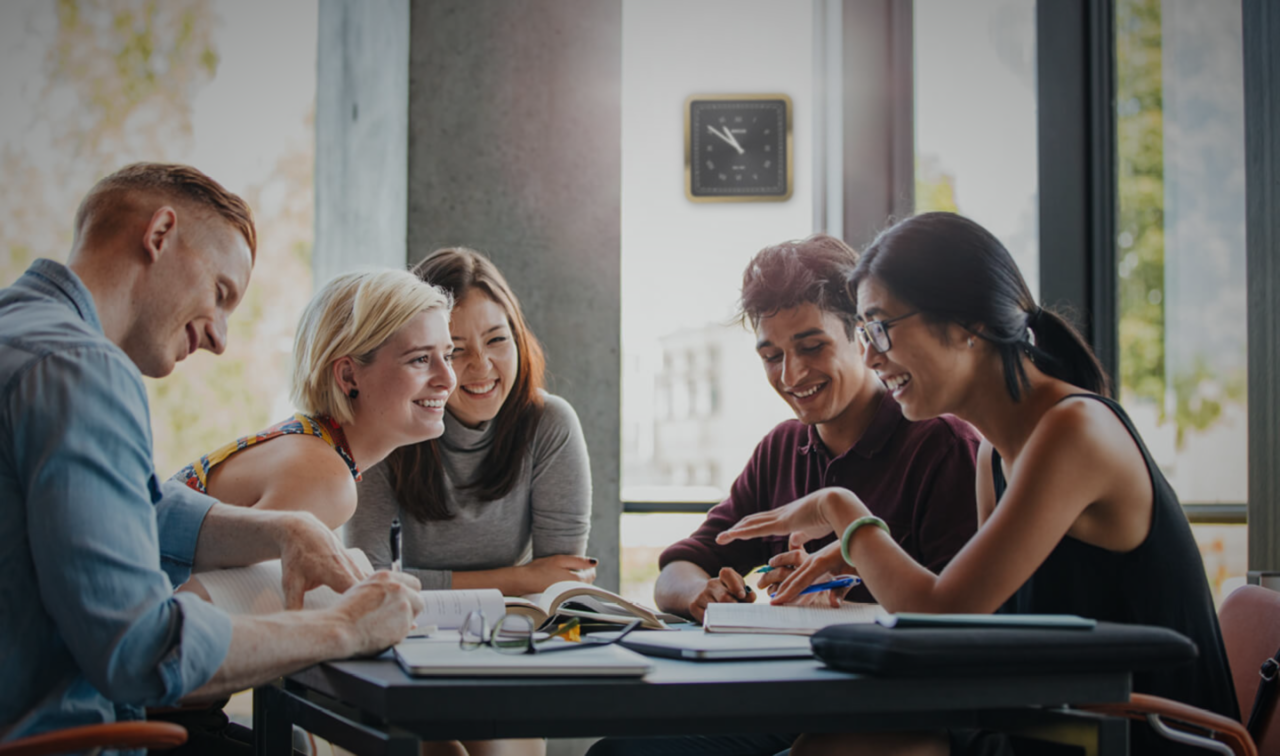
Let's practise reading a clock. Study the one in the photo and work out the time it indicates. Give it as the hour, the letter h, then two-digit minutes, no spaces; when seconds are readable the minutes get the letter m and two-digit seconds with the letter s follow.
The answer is 10h51
